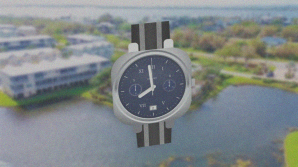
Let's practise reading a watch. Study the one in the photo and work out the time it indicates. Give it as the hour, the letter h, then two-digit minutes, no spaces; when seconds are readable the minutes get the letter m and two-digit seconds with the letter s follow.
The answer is 7h59
